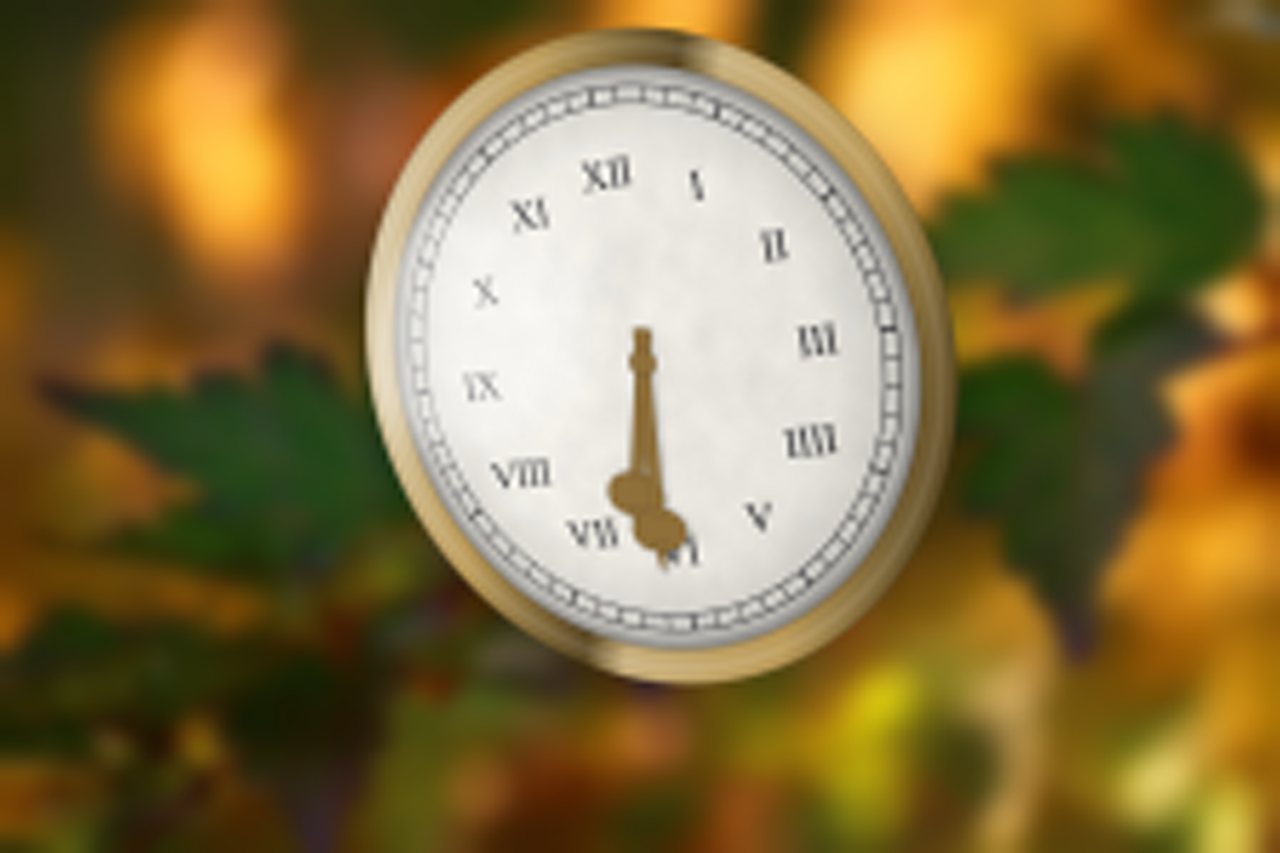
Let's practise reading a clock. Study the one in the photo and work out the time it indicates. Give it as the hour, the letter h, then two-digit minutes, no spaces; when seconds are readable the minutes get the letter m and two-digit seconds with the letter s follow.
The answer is 6h31
